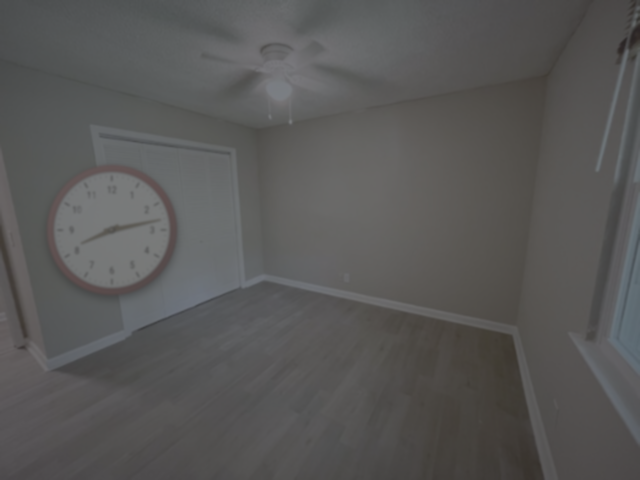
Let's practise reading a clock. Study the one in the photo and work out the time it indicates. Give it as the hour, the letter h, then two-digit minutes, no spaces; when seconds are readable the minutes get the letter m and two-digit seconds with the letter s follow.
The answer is 8h13
